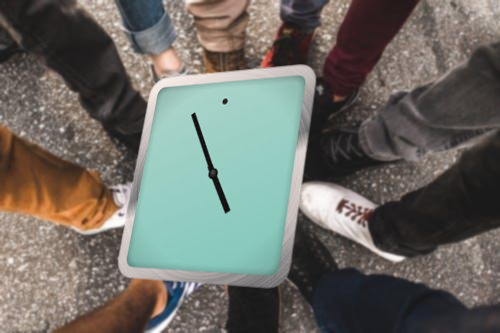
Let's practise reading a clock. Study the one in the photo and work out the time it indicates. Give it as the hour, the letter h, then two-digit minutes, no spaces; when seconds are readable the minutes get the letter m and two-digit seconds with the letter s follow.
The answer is 4h55
